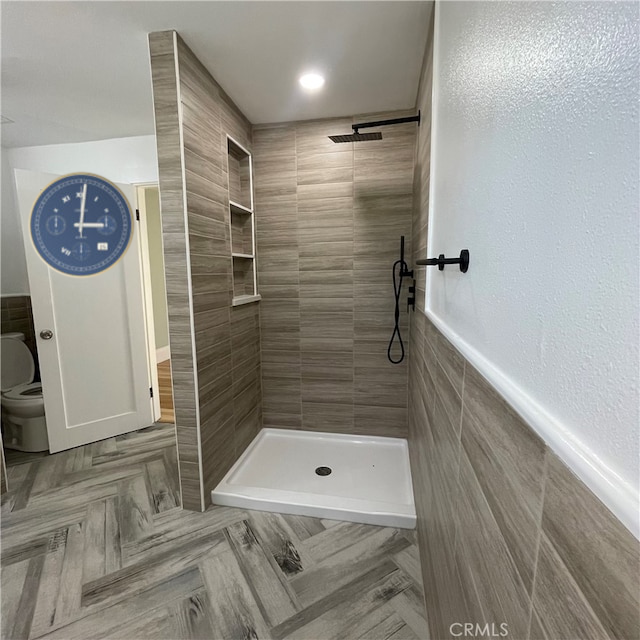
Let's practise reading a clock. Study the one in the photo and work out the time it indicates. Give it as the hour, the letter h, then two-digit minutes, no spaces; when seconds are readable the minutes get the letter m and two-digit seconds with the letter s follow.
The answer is 3h01
